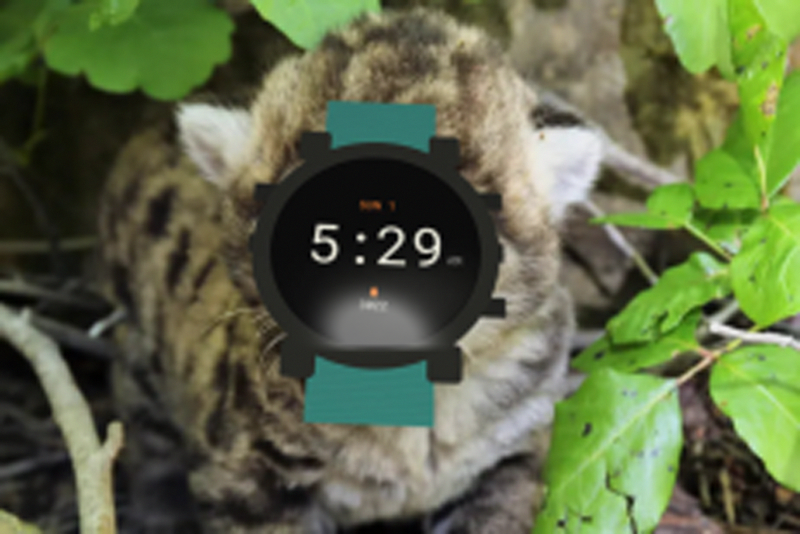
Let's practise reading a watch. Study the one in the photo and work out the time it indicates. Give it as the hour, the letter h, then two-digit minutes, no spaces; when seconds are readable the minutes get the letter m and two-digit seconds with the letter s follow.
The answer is 5h29
